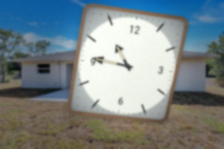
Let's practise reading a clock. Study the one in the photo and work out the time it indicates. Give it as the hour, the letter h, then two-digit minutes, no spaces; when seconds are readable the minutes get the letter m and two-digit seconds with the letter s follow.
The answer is 10h46
